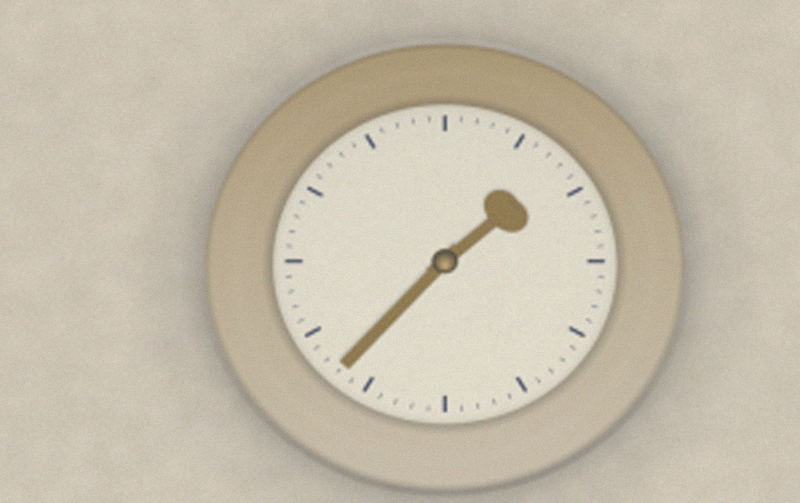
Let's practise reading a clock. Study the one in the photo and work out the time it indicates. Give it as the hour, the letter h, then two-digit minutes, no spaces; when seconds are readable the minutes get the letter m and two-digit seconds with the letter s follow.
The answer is 1h37
